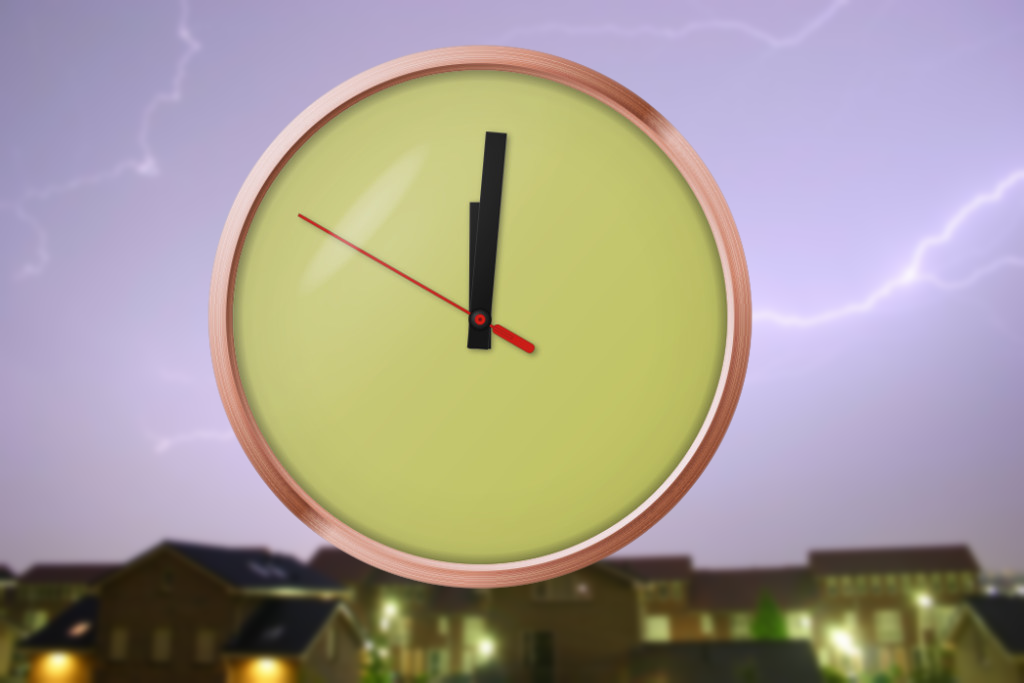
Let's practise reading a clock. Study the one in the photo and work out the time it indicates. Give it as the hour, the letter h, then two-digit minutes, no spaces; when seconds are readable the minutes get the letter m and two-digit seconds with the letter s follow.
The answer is 12h00m50s
